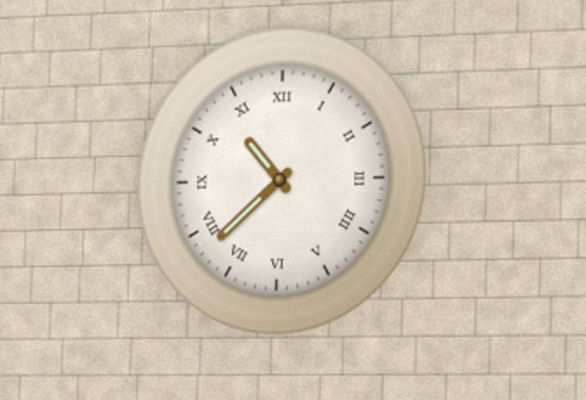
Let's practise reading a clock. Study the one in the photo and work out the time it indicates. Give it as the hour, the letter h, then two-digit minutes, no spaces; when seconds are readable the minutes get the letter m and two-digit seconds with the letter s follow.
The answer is 10h38
